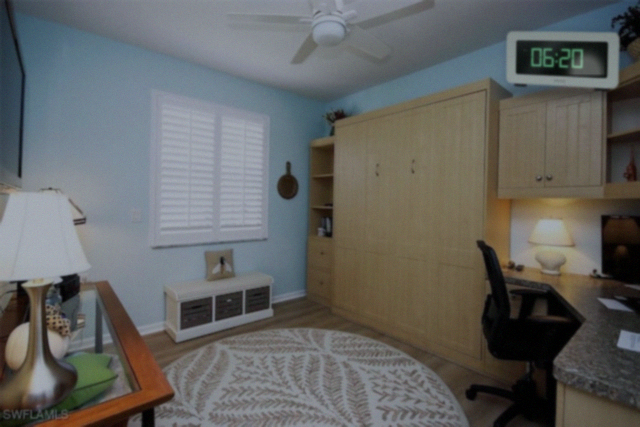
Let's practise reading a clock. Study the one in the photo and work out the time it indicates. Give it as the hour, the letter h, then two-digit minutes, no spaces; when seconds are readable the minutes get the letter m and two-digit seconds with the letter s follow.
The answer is 6h20
